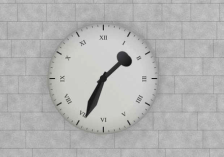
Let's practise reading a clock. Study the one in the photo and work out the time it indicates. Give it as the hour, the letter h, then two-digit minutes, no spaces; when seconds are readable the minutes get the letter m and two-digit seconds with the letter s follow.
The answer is 1h34
